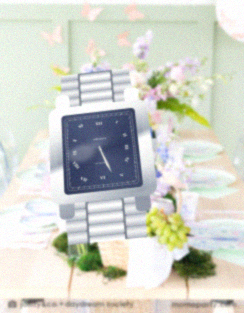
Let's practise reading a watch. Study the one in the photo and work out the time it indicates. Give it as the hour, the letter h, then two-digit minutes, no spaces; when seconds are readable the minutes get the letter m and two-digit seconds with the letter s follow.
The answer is 5h27
